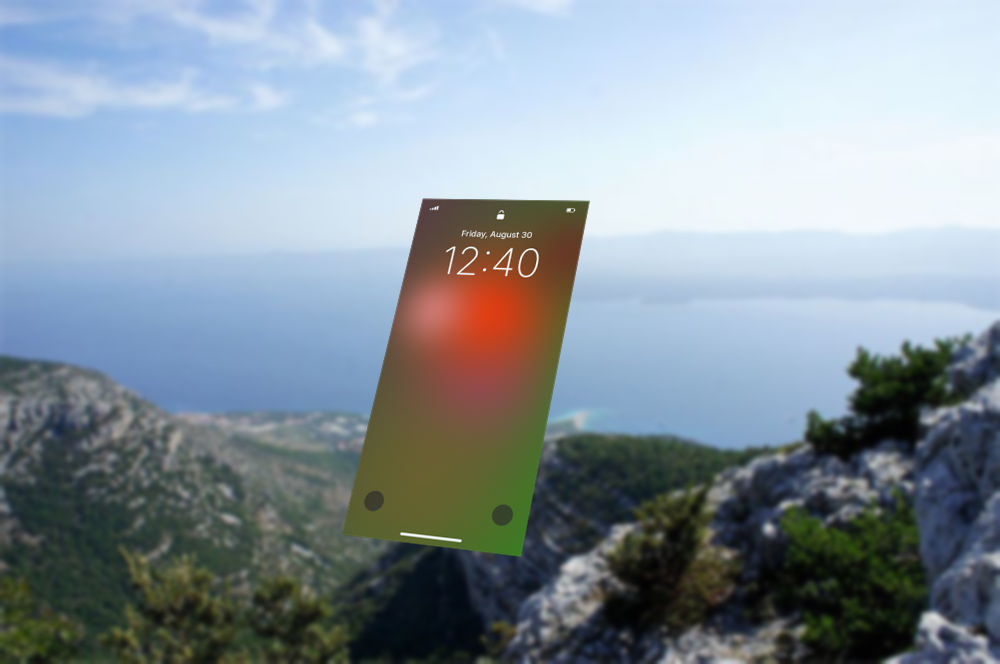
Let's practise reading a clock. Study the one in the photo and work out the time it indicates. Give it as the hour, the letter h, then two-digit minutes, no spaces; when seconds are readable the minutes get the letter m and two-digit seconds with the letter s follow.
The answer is 12h40
